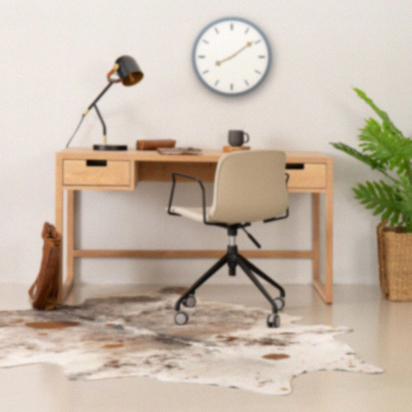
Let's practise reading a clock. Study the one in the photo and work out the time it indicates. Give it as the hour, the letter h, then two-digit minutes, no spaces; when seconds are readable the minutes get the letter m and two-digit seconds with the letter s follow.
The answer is 8h09
